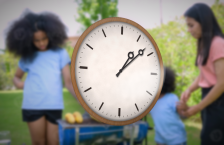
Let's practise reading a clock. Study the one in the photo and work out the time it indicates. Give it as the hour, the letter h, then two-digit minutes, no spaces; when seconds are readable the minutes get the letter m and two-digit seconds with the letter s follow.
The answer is 1h08
